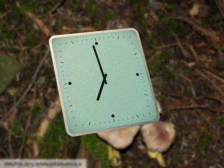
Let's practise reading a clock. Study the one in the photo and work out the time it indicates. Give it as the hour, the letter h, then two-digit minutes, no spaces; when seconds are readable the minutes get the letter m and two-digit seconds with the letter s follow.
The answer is 6h59
